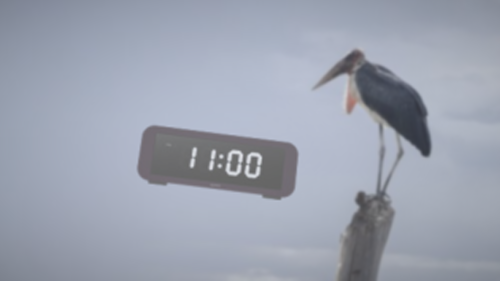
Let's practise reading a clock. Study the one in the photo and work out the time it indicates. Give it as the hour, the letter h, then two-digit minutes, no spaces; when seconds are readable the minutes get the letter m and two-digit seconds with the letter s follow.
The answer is 11h00
